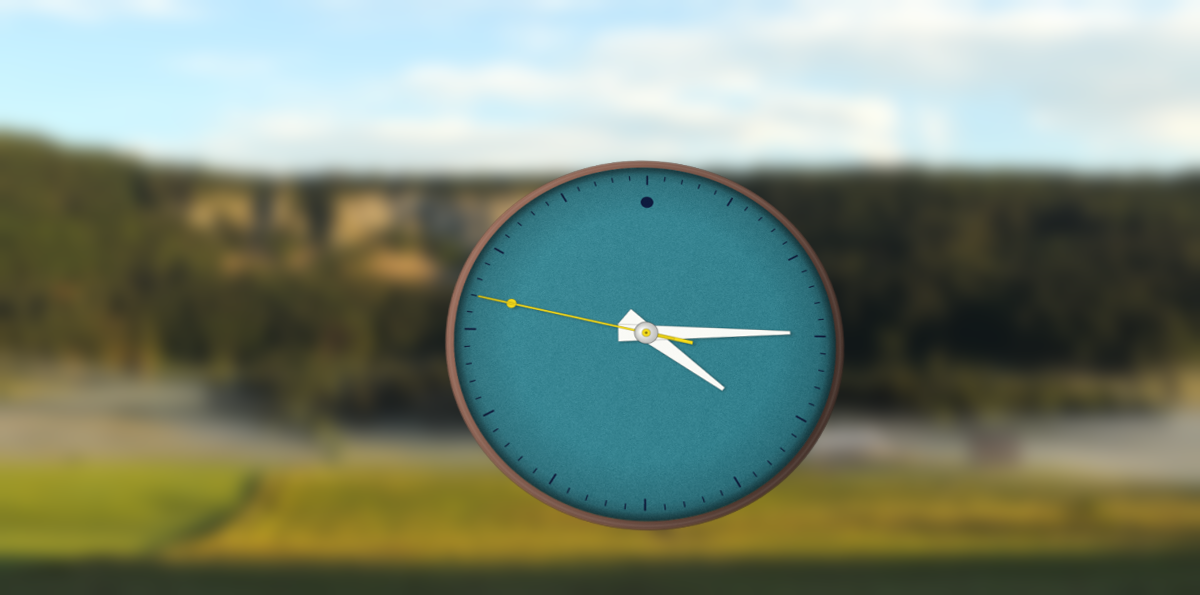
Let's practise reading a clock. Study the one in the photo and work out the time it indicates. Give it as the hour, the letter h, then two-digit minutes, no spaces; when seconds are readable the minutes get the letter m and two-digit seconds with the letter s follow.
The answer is 4h14m47s
